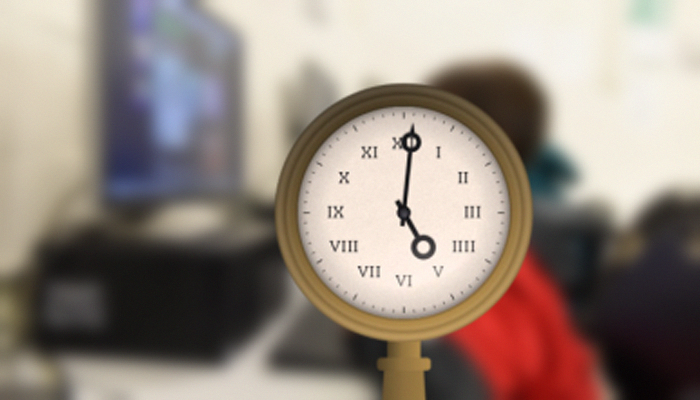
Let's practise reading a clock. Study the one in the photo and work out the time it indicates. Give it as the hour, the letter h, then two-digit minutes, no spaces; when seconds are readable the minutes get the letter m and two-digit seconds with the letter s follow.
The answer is 5h01
